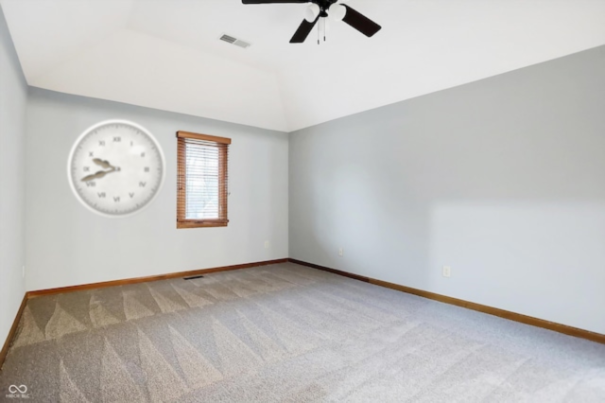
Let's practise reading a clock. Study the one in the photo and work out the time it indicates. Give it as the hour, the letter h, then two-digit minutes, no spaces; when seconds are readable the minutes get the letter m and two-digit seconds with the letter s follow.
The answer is 9h42
